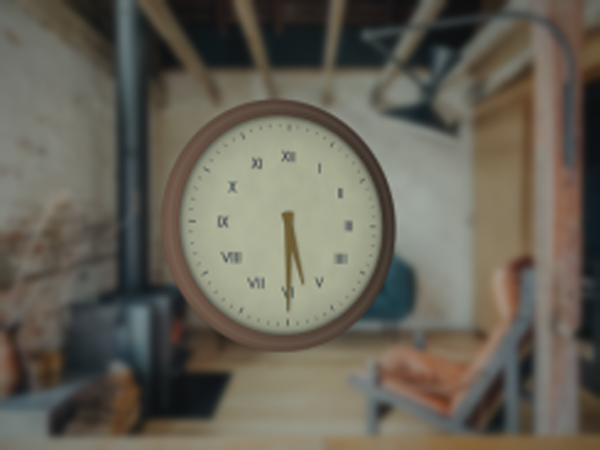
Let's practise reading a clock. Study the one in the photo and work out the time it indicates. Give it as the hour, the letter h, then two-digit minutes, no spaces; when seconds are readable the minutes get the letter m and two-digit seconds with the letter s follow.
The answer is 5h30
